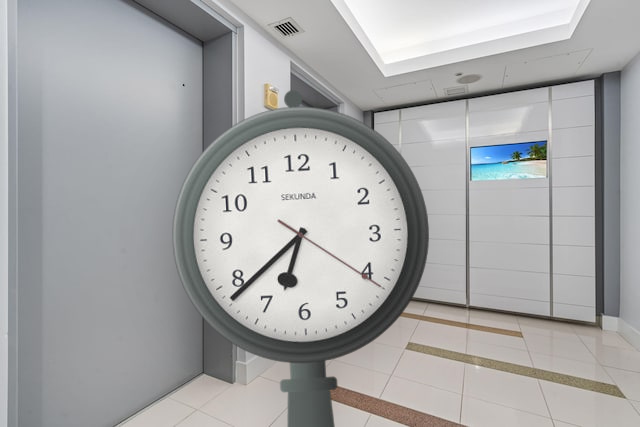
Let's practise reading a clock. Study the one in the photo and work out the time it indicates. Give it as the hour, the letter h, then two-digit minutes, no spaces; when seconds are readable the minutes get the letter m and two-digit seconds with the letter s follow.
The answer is 6h38m21s
